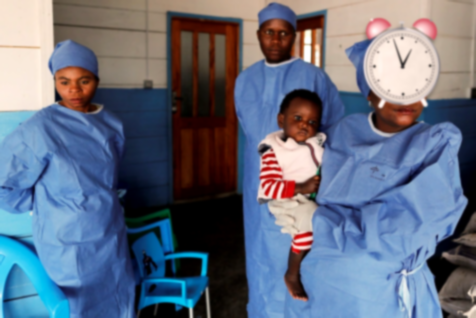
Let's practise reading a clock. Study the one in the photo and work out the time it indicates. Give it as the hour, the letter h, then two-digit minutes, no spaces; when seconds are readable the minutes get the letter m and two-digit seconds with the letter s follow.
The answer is 12h57
